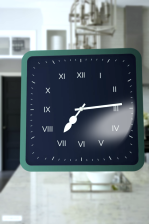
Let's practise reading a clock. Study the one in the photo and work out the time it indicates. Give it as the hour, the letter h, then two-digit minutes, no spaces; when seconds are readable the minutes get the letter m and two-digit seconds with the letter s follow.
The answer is 7h14
